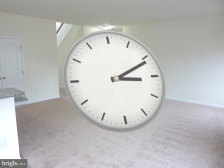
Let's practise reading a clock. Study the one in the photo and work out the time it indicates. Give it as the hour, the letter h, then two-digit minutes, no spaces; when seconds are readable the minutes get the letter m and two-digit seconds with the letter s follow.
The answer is 3h11
